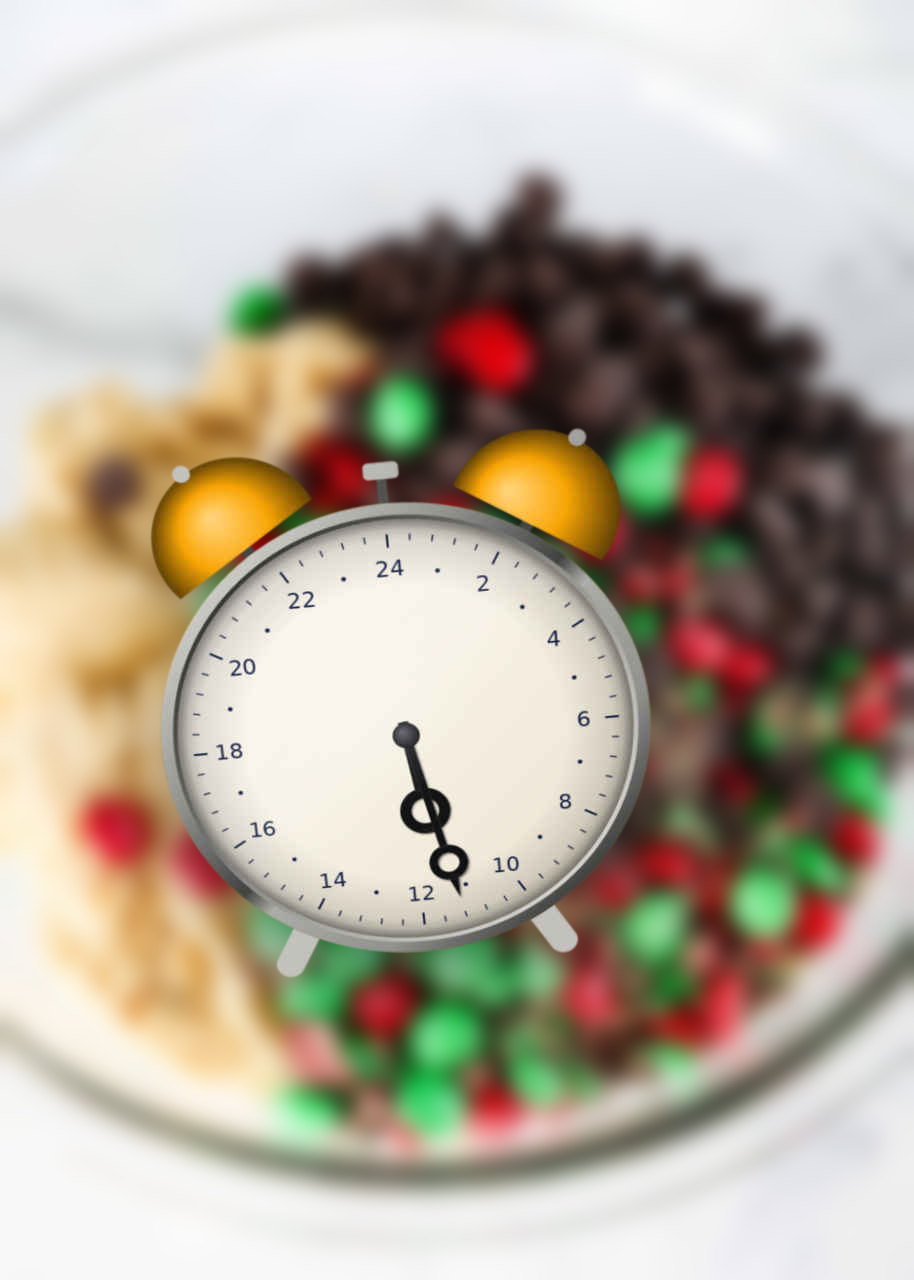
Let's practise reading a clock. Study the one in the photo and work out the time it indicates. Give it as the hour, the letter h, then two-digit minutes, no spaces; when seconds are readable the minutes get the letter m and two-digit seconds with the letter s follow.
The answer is 11h28
